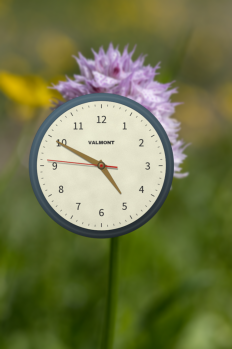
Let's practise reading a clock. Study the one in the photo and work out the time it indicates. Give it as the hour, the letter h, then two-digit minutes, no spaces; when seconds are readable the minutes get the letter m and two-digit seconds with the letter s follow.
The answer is 4h49m46s
